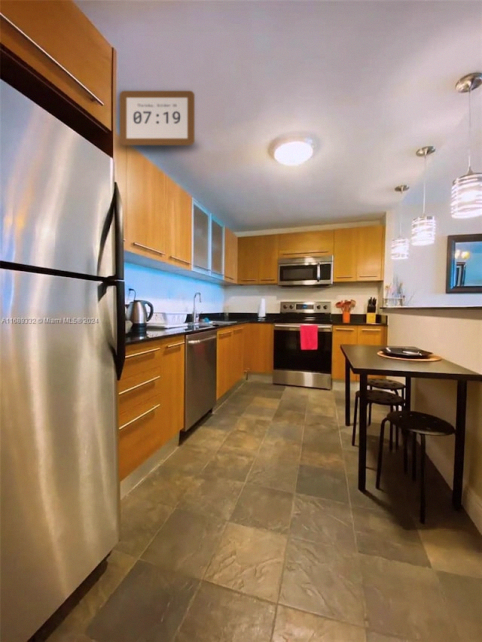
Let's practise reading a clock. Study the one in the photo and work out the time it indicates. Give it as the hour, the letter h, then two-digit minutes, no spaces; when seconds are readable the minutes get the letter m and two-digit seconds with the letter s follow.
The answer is 7h19
